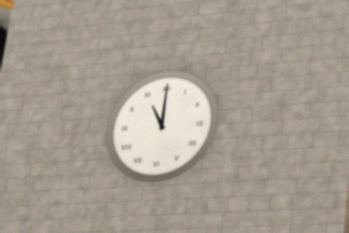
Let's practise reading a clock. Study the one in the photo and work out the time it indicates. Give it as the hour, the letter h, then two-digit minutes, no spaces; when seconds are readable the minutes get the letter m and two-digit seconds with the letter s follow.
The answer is 11h00
